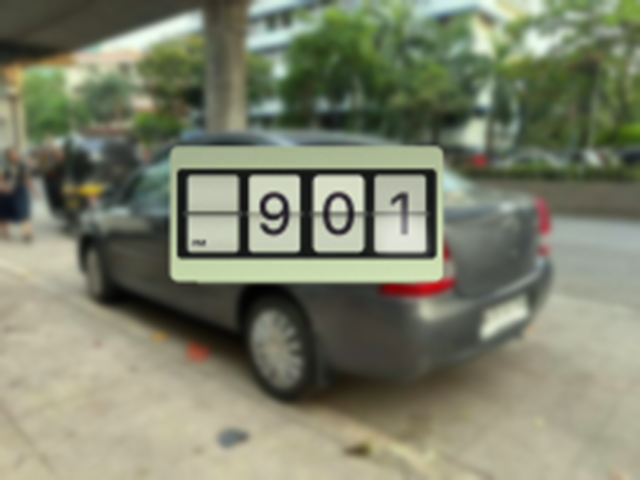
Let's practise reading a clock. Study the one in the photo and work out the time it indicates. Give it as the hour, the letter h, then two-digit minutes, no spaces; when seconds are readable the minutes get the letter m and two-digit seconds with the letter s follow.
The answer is 9h01
